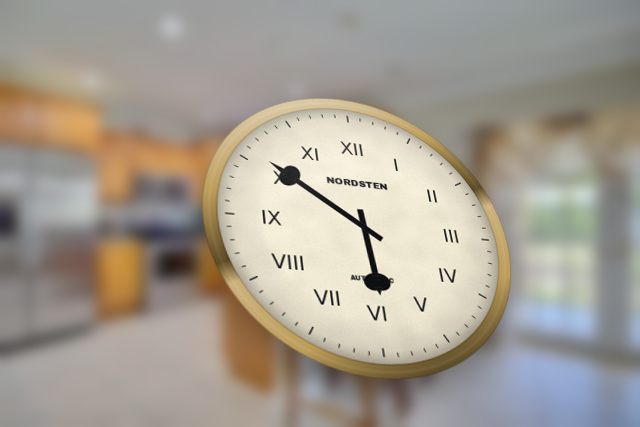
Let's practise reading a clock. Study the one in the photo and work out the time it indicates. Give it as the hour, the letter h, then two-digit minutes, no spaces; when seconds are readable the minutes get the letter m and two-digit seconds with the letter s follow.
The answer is 5h51
